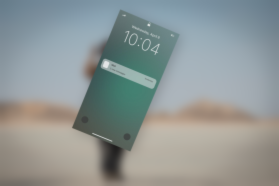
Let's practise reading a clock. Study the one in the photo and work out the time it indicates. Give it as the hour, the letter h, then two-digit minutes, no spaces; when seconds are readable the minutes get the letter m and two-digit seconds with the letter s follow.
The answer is 10h04
